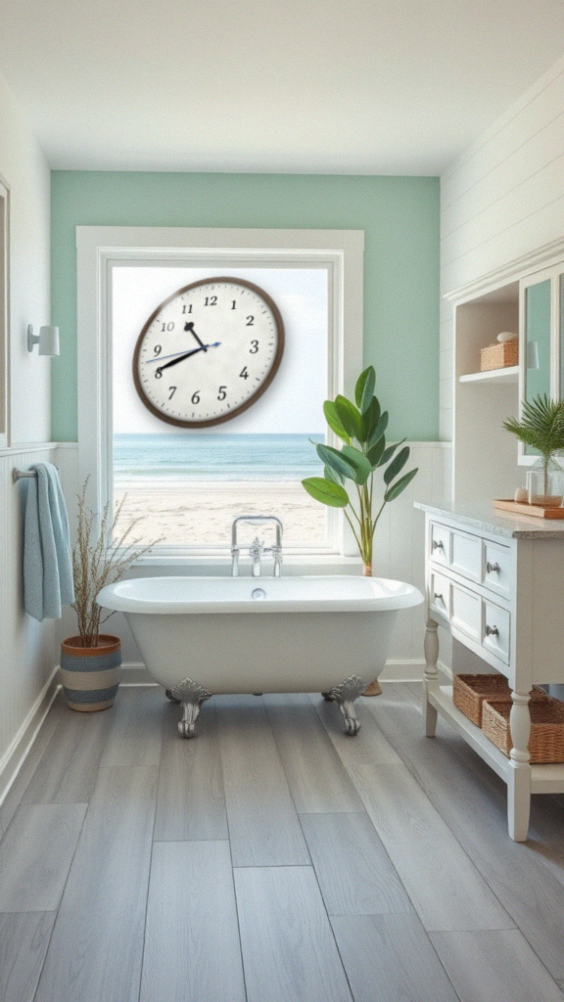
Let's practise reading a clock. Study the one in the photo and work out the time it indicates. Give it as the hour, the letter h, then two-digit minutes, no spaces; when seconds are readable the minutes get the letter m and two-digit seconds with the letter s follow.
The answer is 10h40m43s
